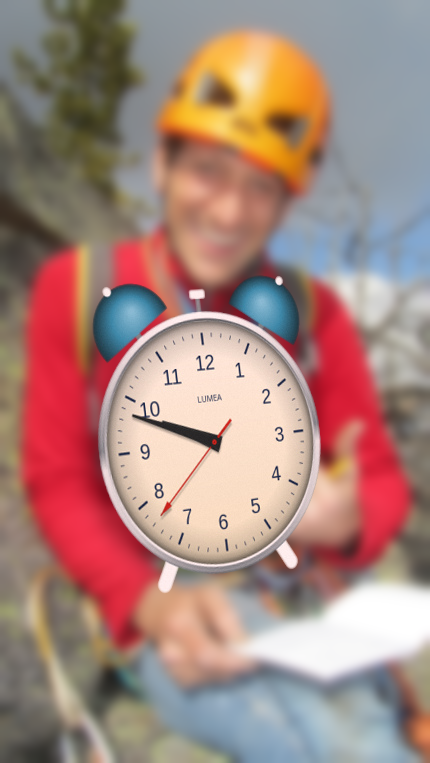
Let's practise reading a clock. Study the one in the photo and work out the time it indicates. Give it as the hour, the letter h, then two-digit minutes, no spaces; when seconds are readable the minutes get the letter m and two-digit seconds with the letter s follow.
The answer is 9h48m38s
